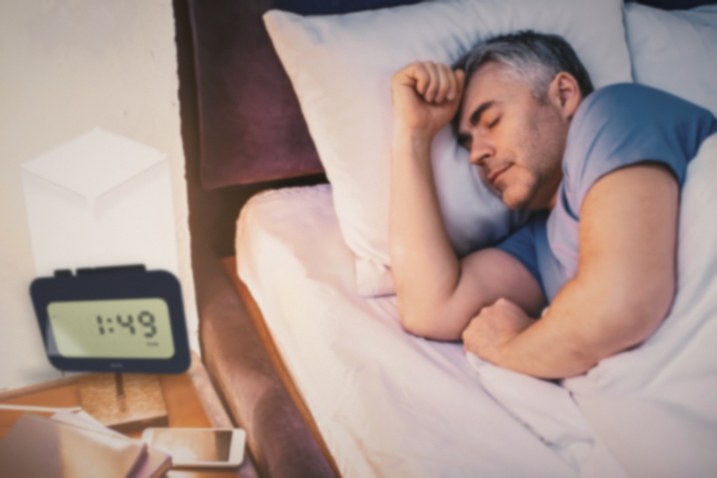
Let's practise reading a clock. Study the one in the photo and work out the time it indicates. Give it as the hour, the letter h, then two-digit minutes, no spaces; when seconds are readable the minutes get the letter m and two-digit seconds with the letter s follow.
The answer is 1h49
